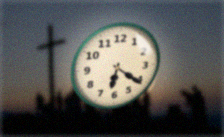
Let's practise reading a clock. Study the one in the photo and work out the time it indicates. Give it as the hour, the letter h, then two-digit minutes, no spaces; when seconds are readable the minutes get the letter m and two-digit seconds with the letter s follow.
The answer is 6h21
